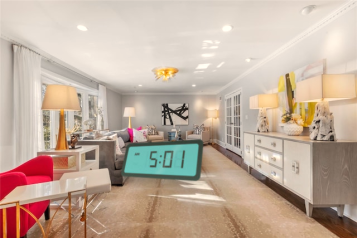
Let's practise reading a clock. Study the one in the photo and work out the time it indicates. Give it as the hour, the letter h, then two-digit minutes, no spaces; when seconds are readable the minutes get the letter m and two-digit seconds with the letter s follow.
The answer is 5h01
